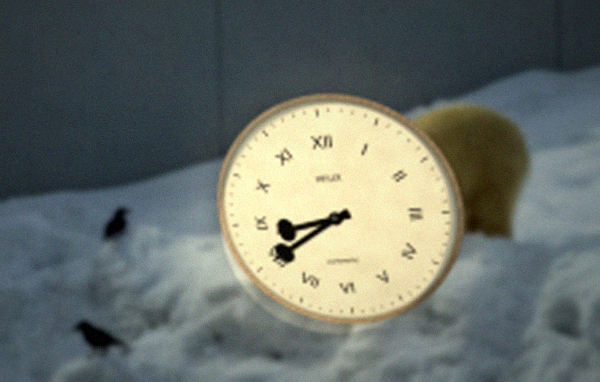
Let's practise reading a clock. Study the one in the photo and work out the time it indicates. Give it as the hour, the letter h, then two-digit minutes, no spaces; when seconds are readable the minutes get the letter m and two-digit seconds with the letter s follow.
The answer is 8h40
